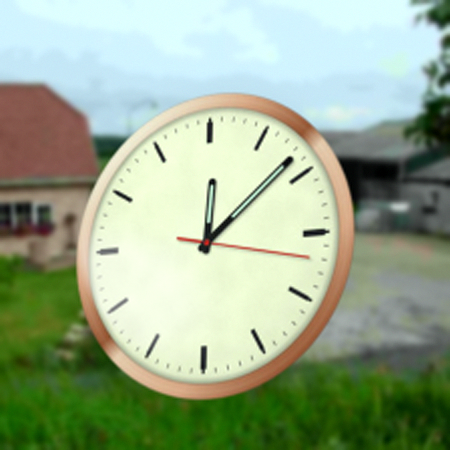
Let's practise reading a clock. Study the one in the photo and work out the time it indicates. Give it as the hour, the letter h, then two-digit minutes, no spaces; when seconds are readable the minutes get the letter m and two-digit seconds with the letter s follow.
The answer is 12h08m17s
